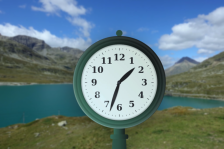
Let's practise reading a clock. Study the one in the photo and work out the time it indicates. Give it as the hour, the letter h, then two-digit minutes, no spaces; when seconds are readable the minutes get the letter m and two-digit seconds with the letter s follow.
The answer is 1h33
